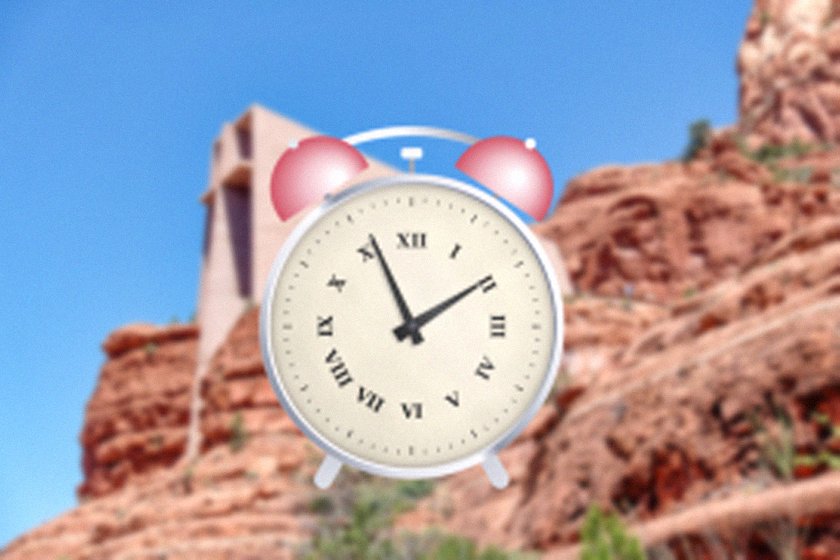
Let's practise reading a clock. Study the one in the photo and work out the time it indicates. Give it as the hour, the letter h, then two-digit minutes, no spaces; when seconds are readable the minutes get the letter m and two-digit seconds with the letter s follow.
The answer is 1h56
